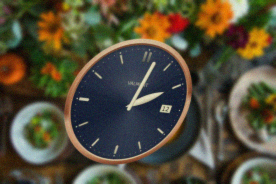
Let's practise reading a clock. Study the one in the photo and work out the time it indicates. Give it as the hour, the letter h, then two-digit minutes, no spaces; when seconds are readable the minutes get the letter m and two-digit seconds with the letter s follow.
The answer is 2h02
